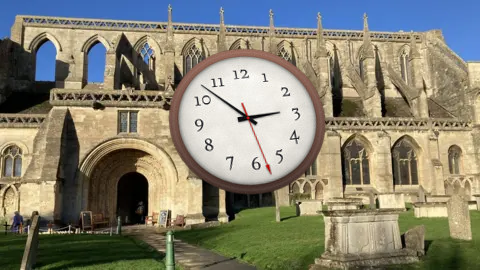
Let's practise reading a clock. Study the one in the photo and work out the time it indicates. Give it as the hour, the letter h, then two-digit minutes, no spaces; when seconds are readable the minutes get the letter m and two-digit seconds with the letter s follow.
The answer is 2h52m28s
